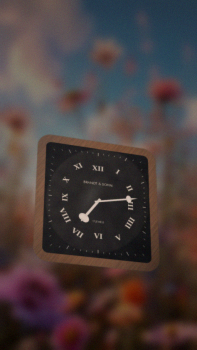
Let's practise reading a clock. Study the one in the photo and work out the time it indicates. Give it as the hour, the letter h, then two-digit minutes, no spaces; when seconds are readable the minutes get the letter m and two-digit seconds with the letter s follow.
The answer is 7h13
